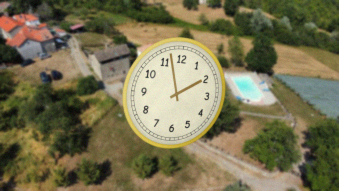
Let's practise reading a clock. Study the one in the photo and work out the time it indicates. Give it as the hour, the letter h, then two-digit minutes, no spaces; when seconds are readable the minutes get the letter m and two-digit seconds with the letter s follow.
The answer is 1h57
